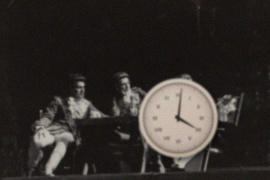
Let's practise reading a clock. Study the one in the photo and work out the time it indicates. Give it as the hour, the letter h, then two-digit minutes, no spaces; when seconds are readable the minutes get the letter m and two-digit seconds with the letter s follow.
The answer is 4h01
